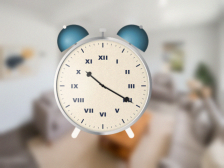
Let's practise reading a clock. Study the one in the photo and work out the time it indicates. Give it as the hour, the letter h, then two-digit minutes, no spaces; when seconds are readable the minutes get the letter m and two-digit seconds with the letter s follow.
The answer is 10h20
